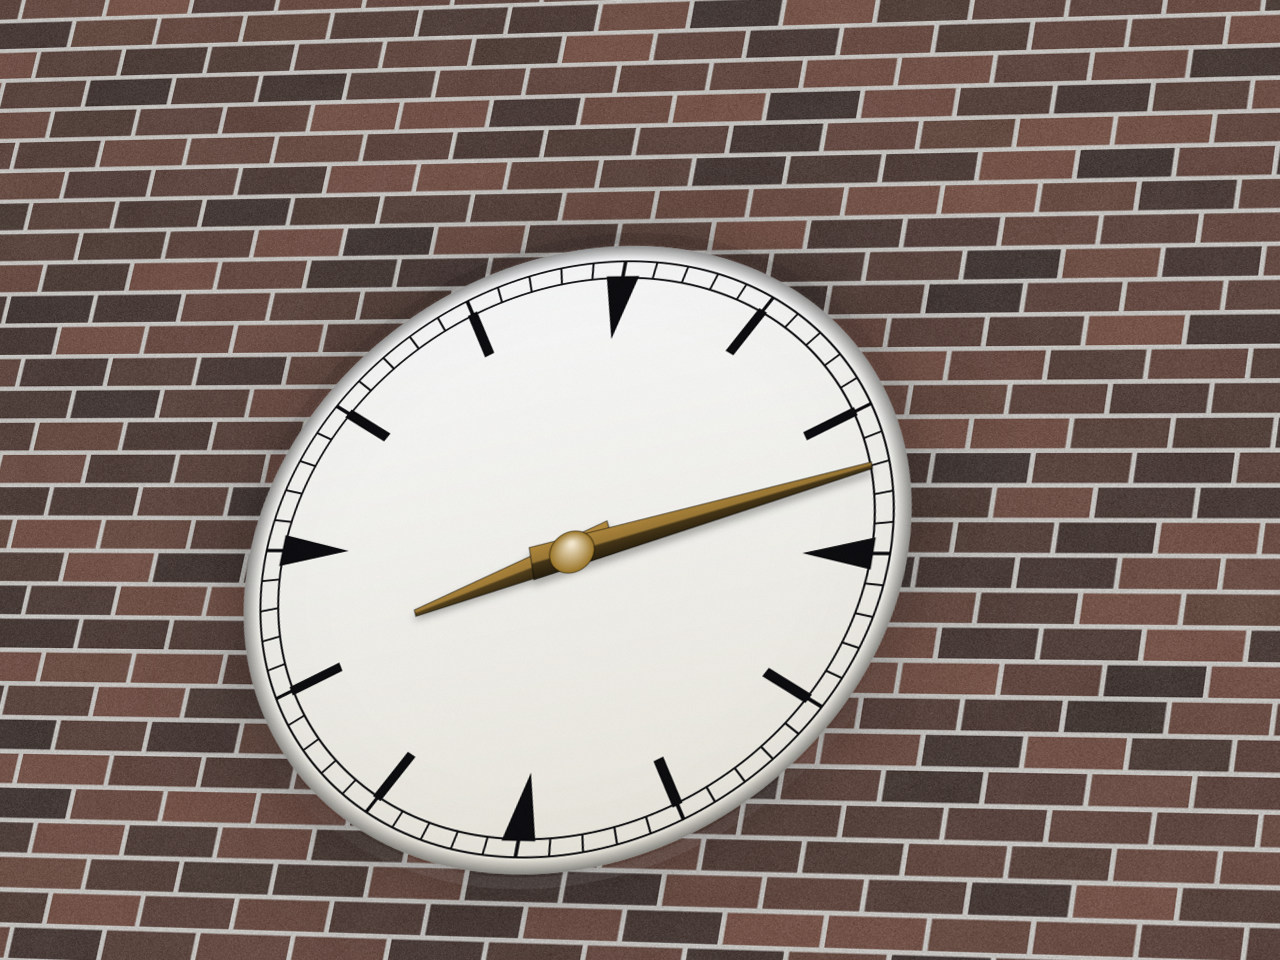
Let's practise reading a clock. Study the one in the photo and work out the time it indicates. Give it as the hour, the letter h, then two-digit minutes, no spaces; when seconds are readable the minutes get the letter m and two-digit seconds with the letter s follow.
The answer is 8h12
